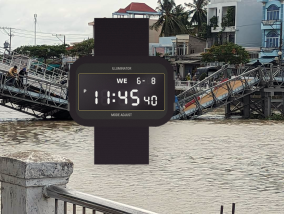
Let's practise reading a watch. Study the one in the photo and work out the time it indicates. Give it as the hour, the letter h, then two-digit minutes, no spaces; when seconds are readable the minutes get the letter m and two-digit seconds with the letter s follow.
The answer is 11h45m40s
